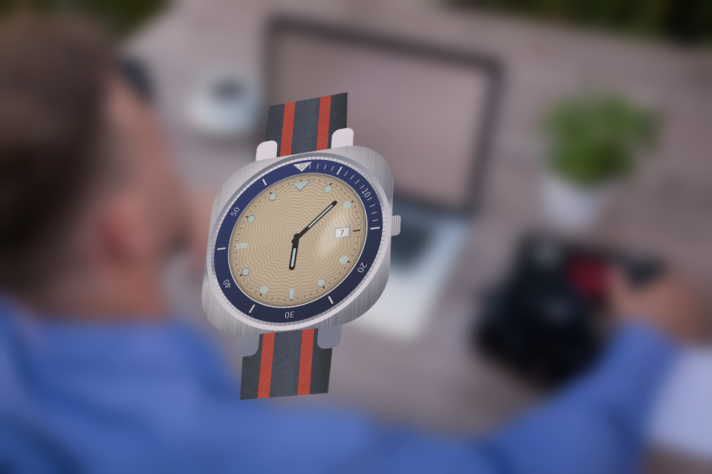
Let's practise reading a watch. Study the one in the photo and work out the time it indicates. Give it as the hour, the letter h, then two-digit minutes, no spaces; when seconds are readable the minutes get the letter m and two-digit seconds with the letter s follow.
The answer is 6h08
